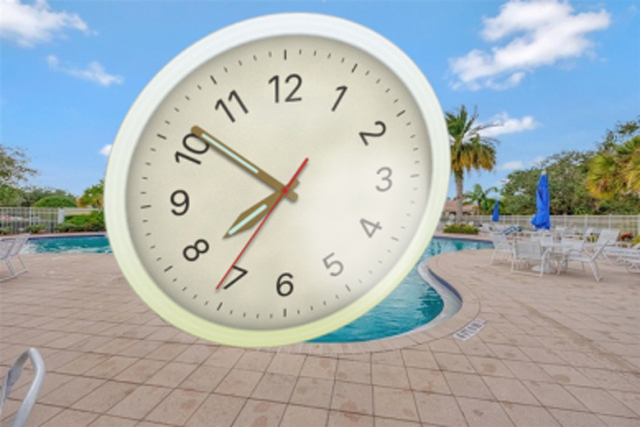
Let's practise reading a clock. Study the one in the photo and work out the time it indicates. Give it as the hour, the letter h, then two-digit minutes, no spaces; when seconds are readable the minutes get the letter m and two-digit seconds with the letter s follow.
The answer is 7h51m36s
